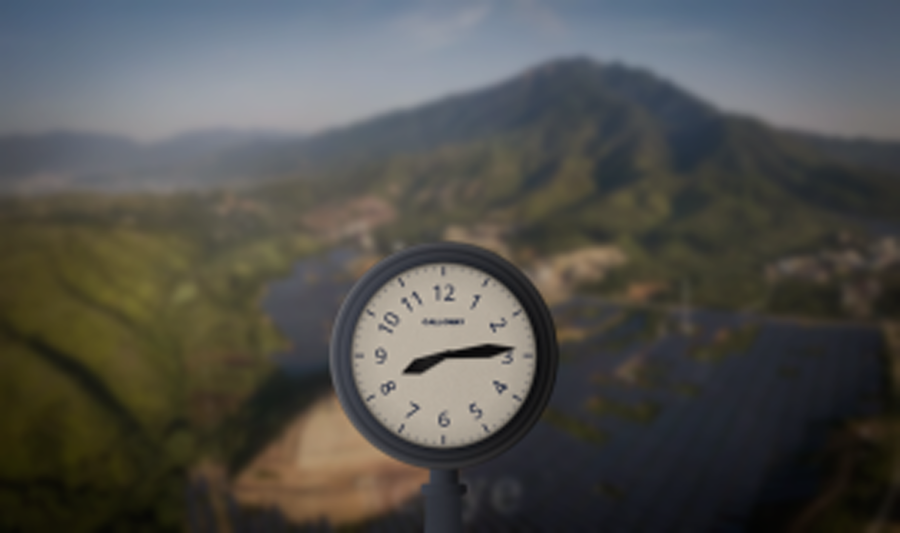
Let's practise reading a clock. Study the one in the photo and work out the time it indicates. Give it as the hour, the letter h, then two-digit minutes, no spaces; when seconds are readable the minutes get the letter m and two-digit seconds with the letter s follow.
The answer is 8h14
